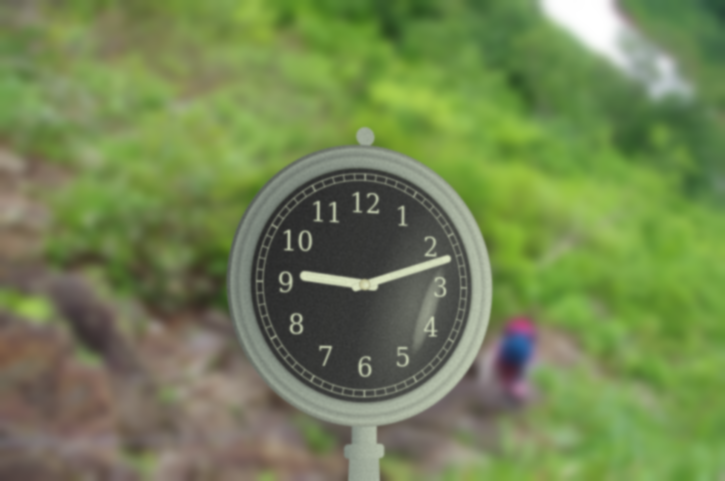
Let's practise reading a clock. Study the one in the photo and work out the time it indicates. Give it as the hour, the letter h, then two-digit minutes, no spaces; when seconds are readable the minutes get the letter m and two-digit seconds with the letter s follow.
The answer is 9h12
